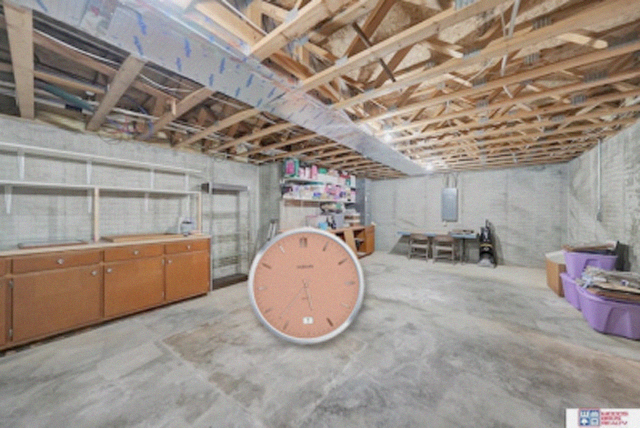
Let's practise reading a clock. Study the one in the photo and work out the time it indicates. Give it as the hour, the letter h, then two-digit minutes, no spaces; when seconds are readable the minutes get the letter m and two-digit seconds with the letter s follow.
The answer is 5h37
